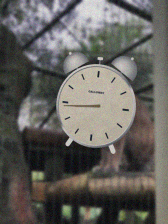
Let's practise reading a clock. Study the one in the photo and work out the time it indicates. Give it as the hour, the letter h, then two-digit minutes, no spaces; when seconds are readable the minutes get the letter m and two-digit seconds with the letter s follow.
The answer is 8h44
